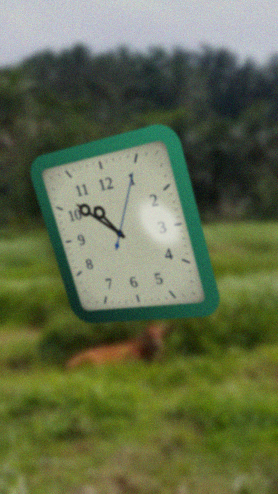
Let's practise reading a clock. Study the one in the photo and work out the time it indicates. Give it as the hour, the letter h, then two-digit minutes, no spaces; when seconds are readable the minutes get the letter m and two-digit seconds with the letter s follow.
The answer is 10h52m05s
